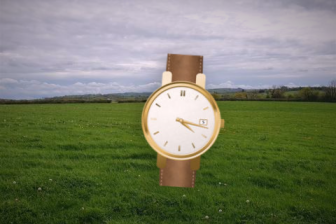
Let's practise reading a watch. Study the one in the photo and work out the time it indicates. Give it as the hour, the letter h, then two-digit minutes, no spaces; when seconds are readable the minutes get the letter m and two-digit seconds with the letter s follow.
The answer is 4h17
